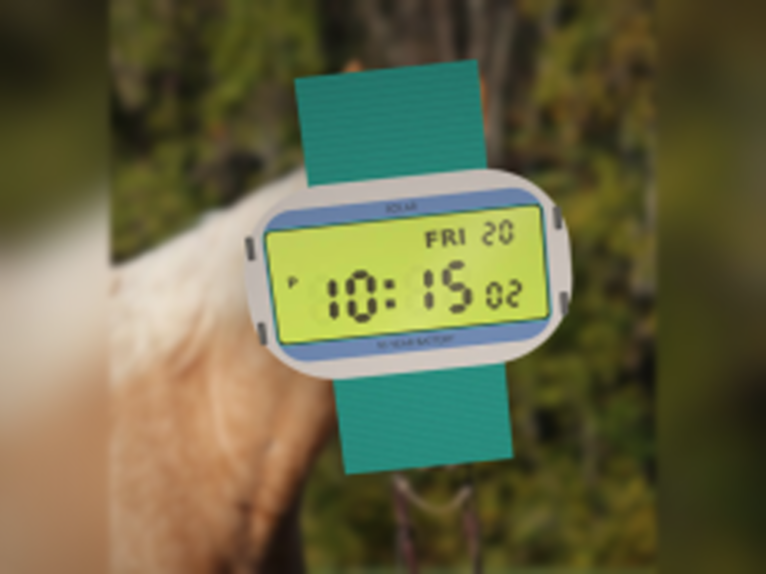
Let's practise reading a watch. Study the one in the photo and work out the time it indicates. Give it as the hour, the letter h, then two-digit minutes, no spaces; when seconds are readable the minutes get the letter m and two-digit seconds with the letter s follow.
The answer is 10h15m02s
